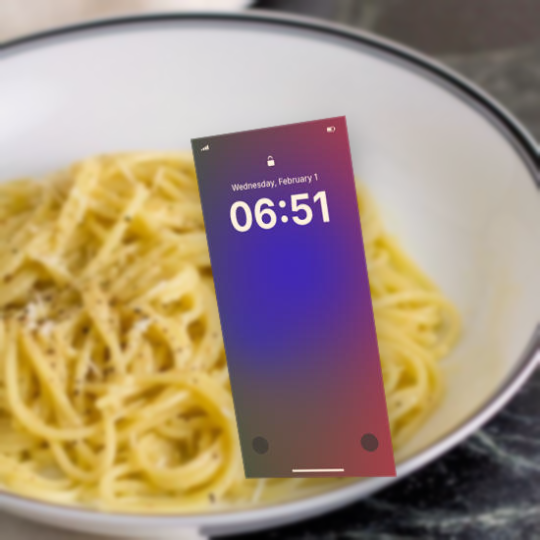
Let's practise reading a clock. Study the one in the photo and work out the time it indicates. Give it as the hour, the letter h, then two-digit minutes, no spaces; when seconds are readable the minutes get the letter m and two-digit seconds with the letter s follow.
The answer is 6h51
